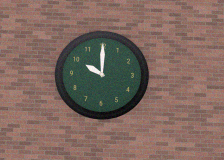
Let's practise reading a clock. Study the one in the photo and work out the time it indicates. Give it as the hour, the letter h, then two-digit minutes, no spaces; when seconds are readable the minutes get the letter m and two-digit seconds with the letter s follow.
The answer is 10h00
